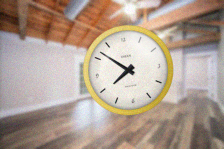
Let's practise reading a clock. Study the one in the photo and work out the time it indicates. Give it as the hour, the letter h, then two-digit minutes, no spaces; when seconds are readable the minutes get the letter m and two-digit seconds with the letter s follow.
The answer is 7h52
